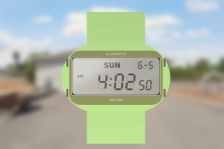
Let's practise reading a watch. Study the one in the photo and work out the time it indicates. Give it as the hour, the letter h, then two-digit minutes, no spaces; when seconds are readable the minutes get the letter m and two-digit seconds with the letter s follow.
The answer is 4h02m50s
